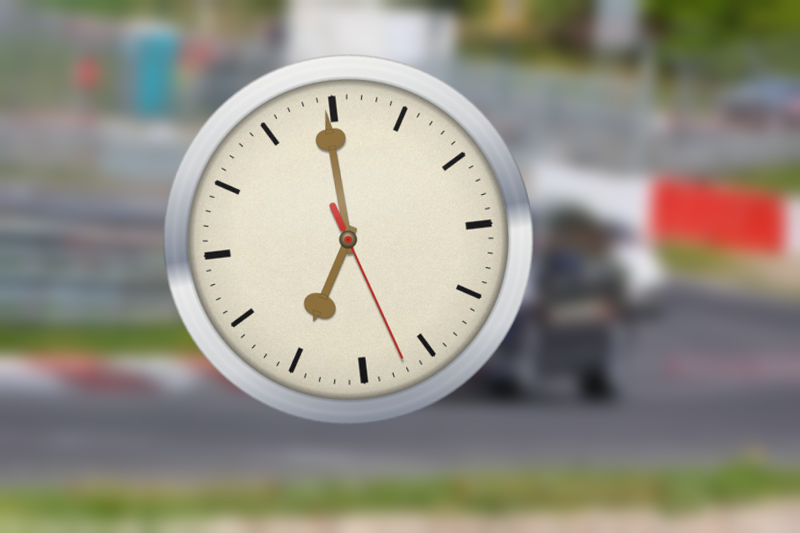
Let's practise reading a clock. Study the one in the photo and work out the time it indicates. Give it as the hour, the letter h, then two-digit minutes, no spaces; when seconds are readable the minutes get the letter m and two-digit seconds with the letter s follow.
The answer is 6h59m27s
